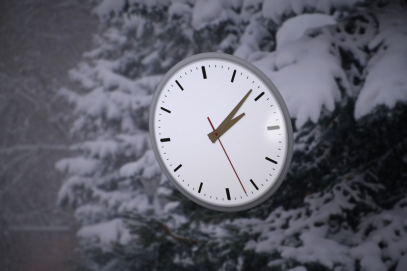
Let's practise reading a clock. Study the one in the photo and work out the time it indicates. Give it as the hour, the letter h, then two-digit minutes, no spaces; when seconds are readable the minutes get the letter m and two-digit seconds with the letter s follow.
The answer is 2h08m27s
